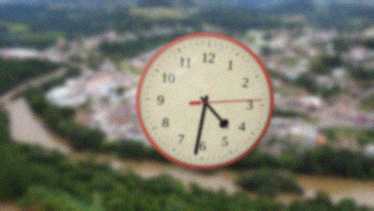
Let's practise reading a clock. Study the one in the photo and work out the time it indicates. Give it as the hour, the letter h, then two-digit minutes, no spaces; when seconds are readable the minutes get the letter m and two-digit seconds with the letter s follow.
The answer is 4h31m14s
